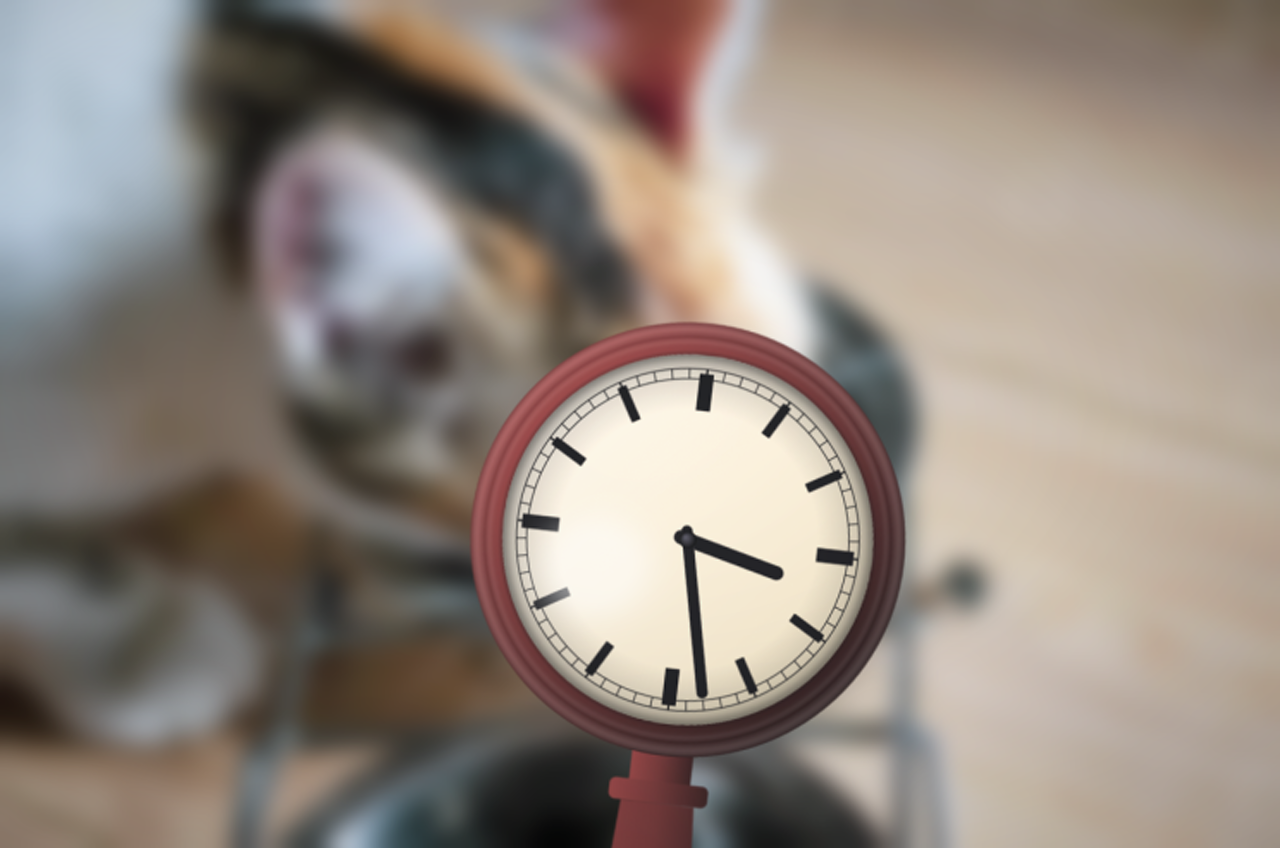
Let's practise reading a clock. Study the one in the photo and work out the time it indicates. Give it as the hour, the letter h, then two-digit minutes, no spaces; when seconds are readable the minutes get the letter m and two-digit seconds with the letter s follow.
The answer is 3h28
